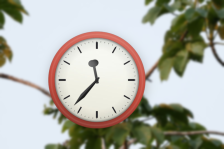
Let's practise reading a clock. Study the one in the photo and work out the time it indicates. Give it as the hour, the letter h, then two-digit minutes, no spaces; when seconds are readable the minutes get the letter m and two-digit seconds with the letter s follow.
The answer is 11h37
